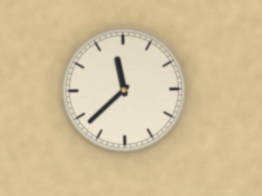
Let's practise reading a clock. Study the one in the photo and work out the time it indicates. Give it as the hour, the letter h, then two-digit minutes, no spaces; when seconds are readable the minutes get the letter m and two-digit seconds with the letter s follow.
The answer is 11h38
